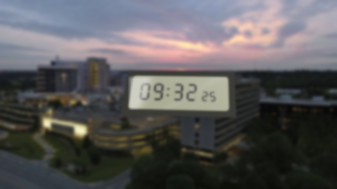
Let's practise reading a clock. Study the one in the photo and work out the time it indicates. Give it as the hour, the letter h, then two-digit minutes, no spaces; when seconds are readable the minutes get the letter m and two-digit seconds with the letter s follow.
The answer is 9h32
